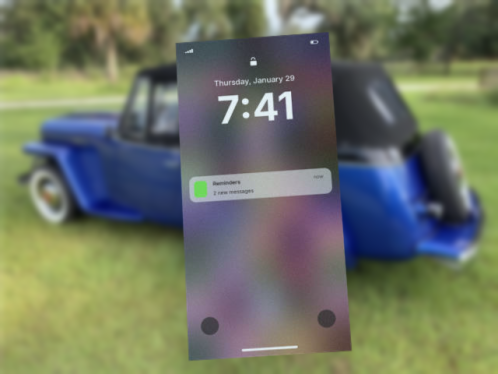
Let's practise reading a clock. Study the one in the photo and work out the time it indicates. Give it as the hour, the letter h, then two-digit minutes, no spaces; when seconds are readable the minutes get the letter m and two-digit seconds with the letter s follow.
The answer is 7h41
